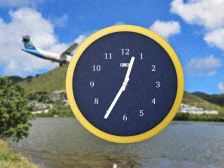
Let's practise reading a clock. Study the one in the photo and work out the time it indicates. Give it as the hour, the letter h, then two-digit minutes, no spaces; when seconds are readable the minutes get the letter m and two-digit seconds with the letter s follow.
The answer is 12h35
